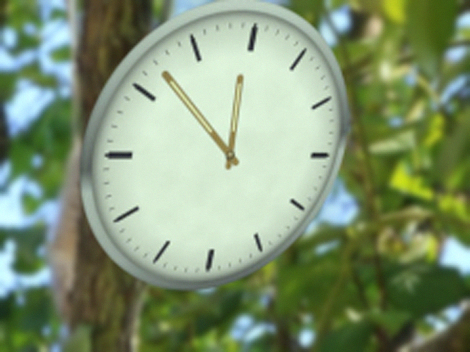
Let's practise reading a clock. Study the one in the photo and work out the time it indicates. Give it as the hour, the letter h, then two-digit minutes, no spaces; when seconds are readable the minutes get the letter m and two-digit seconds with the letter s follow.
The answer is 11h52
